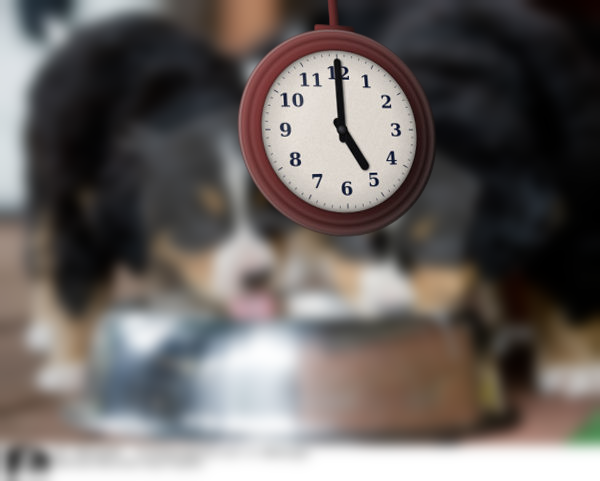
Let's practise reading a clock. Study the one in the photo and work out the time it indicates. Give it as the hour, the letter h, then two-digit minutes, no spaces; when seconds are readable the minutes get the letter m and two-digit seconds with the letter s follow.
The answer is 5h00
